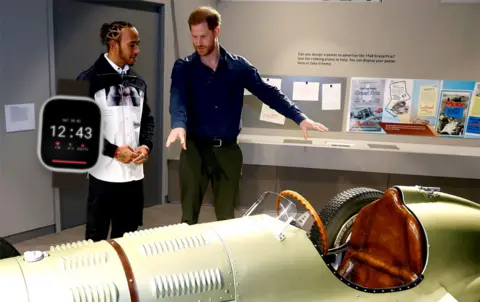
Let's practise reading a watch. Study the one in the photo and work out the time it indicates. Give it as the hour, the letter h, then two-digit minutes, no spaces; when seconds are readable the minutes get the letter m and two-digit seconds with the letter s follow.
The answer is 12h43
